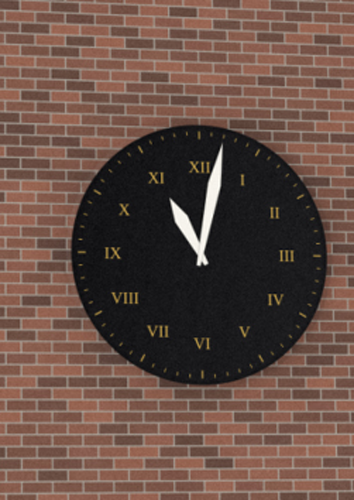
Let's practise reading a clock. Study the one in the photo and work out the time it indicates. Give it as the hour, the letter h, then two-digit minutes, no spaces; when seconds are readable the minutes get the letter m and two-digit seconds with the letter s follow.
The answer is 11h02
